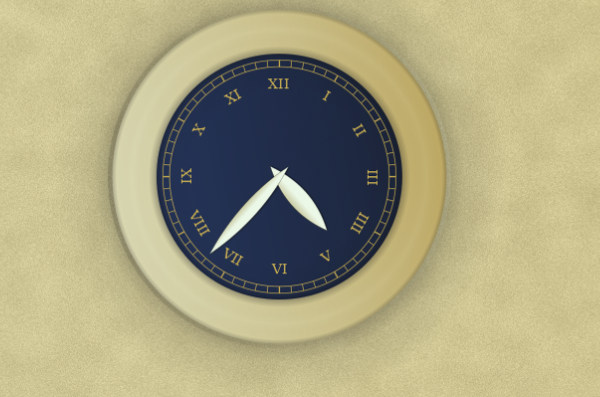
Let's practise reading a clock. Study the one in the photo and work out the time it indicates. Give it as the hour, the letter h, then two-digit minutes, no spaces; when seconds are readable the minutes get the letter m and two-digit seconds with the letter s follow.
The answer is 4h37
